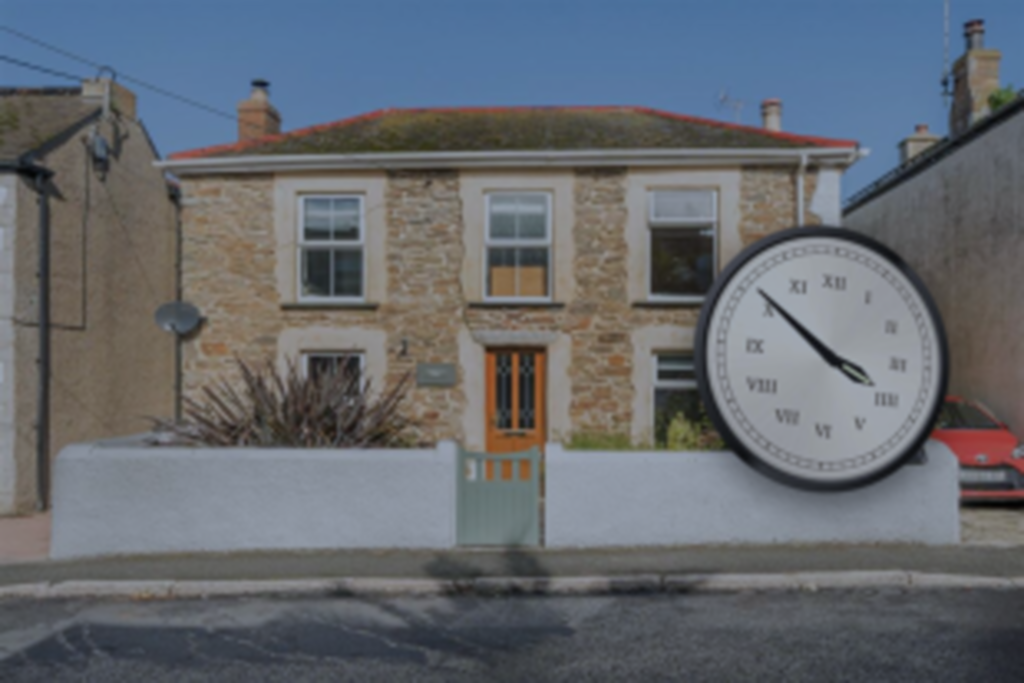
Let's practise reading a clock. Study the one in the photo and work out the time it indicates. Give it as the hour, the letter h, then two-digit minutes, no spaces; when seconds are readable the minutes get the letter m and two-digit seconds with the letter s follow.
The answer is 3h51
